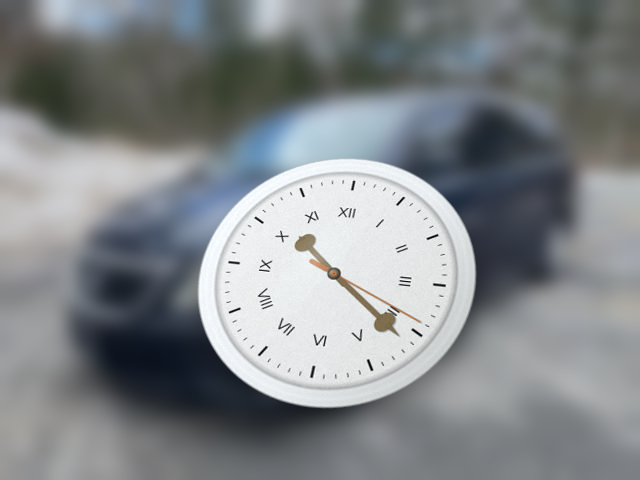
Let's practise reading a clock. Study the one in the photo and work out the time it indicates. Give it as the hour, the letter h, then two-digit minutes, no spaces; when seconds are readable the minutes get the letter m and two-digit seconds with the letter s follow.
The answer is 10h21m19s
